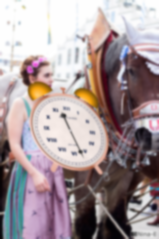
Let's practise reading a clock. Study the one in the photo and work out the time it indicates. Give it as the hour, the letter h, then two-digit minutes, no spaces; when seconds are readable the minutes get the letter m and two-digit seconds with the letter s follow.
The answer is 11h27
